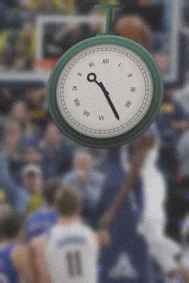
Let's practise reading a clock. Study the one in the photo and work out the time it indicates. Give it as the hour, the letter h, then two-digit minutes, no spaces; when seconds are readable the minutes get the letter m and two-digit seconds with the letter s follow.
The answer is 10h25
